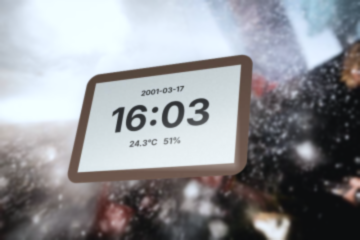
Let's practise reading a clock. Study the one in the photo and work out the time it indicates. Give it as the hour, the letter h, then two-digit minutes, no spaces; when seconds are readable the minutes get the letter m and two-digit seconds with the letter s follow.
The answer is 16h03
